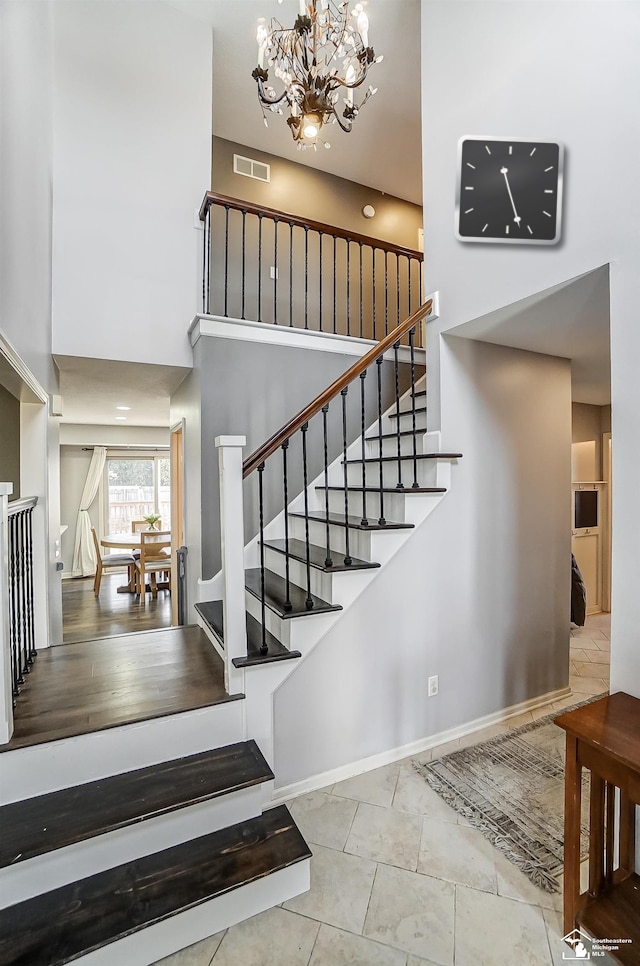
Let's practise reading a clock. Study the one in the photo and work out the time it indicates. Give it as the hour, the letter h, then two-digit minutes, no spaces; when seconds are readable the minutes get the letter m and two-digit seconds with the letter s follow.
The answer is 11h27
